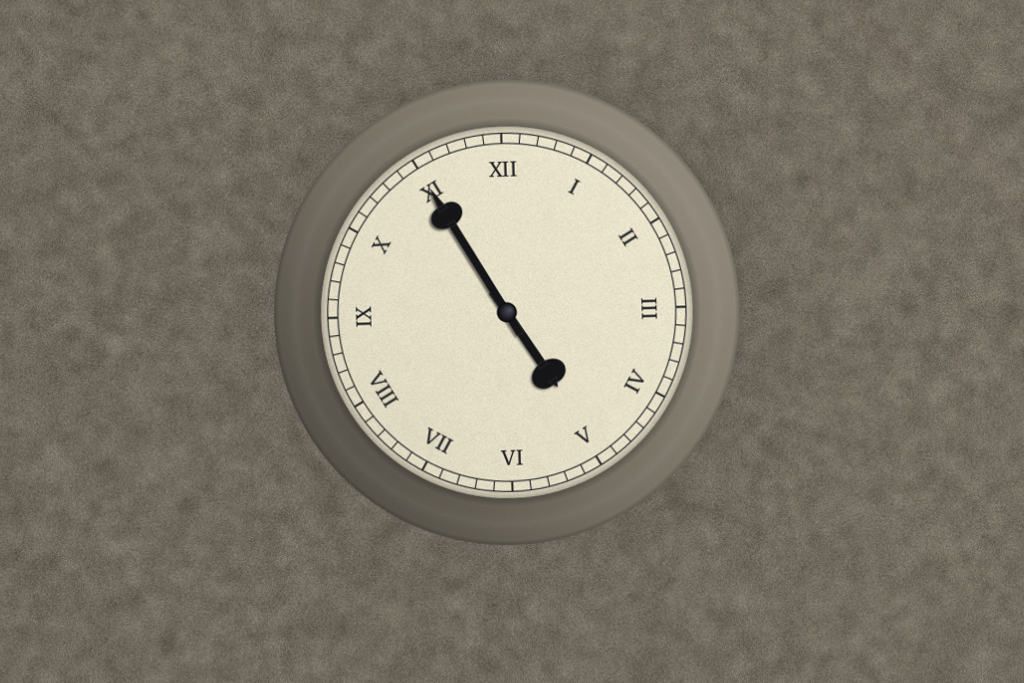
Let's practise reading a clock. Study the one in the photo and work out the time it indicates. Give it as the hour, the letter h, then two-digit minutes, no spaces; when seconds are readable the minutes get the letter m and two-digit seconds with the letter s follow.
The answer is 4h55
